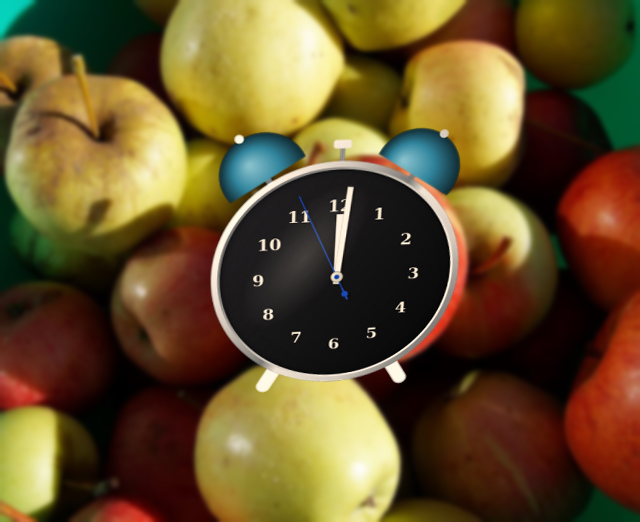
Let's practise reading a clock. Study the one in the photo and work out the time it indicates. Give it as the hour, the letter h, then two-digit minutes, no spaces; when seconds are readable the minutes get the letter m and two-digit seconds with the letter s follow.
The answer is 12h00m56s
